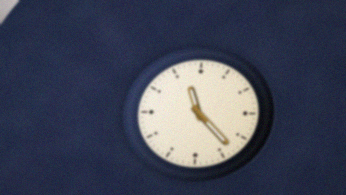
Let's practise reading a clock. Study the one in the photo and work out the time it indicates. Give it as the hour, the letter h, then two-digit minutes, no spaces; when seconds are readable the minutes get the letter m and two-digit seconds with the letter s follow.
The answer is 11h23
